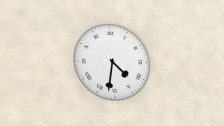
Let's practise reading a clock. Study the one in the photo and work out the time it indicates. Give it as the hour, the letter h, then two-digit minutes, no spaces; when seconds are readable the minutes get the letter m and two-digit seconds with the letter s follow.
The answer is 4h32
